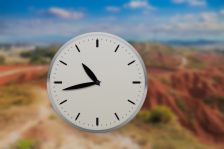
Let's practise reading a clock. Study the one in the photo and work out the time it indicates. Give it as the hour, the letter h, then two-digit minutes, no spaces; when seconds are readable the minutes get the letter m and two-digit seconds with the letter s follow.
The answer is 10h43
